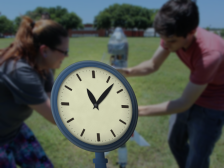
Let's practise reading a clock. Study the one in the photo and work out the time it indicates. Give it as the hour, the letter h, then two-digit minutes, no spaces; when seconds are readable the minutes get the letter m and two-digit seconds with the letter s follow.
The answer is 11h07
